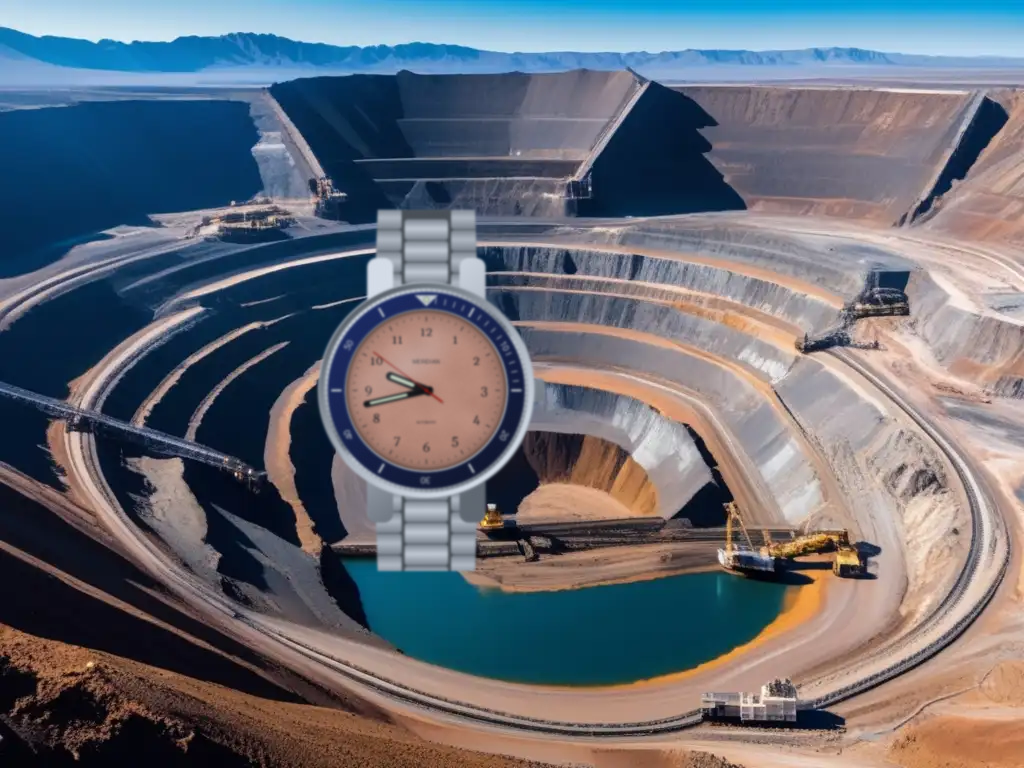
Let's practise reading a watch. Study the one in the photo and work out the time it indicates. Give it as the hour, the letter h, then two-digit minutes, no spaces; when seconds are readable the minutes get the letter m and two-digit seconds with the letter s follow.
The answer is 9h42m51s
